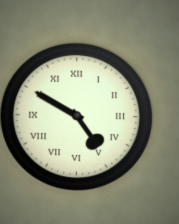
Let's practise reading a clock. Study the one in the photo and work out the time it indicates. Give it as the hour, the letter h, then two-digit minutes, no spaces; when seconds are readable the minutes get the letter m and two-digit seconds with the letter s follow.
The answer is 4h50
